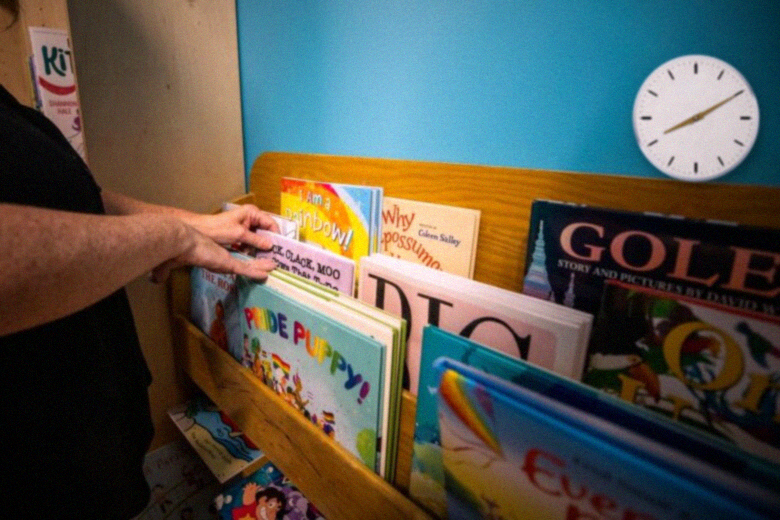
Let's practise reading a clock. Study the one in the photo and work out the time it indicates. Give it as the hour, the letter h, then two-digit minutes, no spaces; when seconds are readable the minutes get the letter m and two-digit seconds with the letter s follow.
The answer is 8h10
